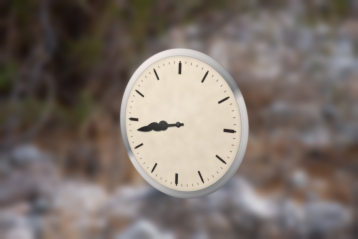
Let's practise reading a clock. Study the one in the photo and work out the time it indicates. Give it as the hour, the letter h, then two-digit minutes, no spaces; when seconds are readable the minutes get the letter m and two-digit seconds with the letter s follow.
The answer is 8h43
